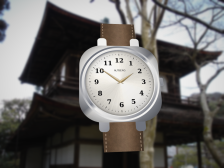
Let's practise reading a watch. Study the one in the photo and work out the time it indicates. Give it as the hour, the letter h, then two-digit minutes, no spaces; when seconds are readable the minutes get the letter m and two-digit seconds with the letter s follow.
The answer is 1h51
